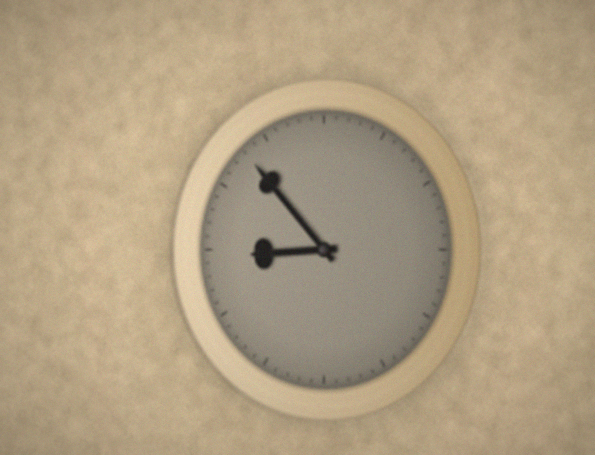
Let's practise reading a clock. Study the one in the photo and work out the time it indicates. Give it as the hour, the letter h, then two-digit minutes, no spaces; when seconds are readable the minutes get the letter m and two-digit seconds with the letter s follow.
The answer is 8h53
